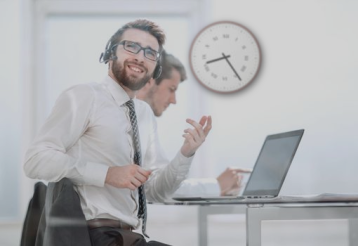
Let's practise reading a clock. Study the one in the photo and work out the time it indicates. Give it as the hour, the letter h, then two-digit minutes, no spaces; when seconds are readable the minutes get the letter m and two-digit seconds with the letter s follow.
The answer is 8h24
